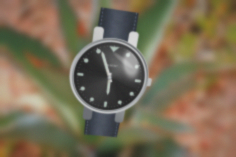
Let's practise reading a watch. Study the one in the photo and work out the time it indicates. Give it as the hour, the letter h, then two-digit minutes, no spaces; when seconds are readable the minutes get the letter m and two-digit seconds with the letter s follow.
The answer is 5h56
